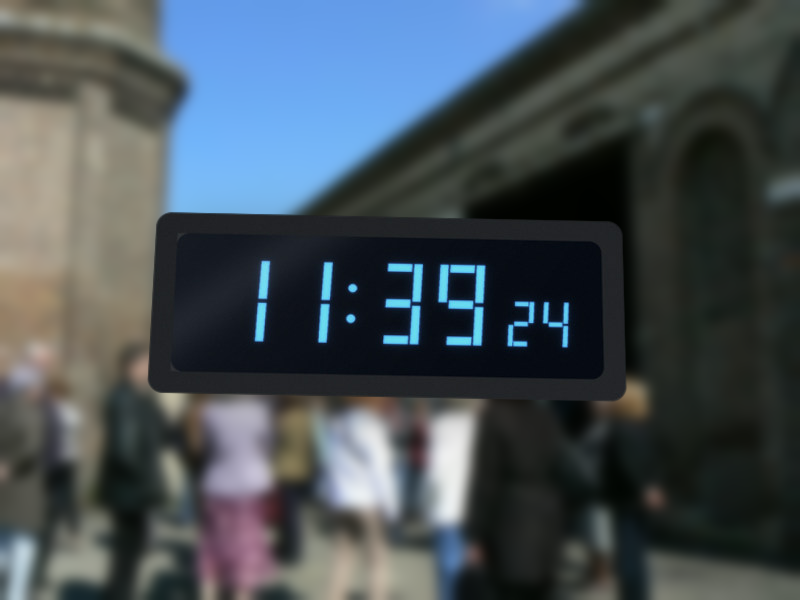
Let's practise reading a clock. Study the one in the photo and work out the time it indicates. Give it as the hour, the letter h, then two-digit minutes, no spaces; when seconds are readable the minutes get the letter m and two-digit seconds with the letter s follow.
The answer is 11h39m24s
